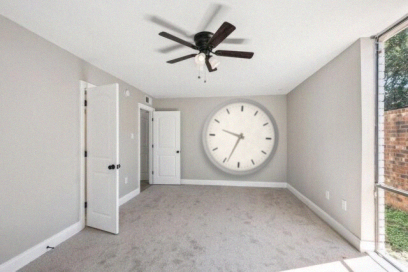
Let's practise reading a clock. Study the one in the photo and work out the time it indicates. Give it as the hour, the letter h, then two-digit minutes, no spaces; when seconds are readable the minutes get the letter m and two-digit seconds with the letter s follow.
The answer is 9h34
